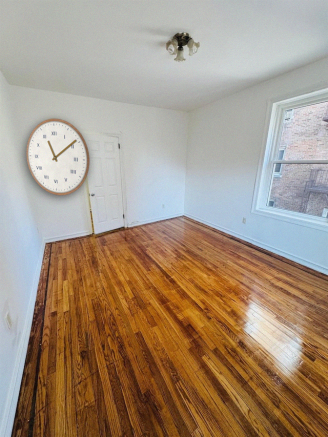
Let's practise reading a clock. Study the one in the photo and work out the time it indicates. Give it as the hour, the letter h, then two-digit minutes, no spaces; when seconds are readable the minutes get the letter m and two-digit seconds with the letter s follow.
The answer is 11h09
